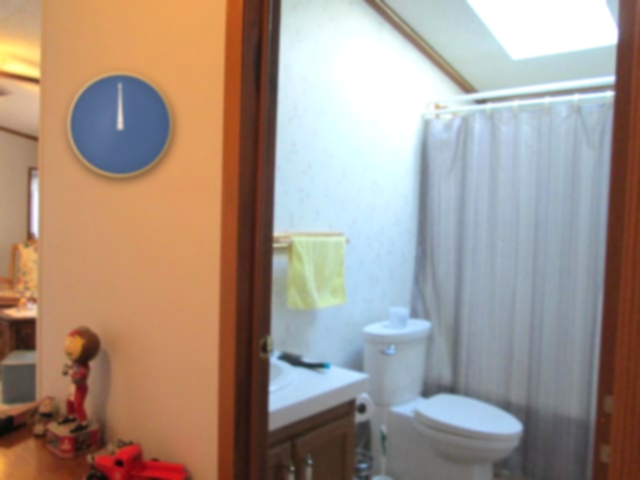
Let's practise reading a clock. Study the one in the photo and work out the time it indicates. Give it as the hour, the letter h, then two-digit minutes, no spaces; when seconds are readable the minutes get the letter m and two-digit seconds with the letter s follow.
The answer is 12h00
